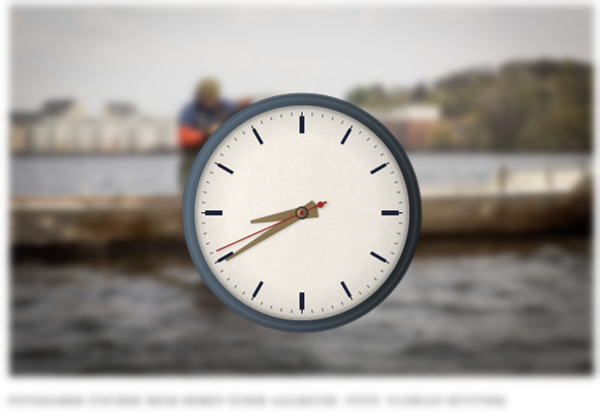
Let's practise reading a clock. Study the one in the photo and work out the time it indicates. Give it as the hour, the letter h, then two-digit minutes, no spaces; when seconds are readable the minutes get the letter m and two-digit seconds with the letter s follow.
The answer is 8h39m41s
